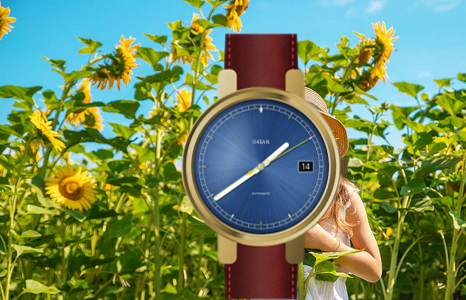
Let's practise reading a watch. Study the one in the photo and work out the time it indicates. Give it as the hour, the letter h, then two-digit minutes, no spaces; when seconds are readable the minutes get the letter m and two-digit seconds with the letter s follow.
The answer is 1h39m10s
